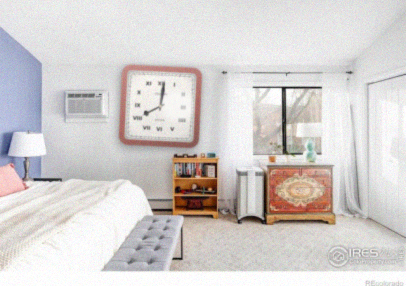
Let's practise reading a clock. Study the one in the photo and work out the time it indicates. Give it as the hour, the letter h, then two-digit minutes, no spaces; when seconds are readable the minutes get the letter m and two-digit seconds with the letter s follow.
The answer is 8h01
